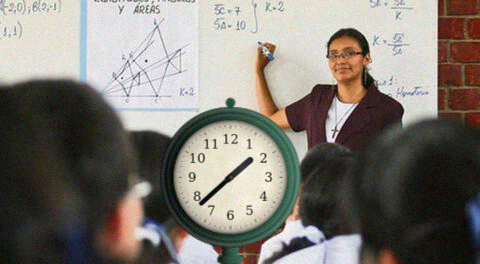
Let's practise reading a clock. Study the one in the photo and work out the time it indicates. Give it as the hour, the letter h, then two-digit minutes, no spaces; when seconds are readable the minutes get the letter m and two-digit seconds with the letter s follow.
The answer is 1h38
